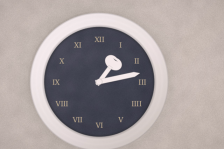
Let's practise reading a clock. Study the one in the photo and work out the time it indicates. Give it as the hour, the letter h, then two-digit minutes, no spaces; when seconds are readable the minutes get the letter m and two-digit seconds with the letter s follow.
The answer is 1h13
